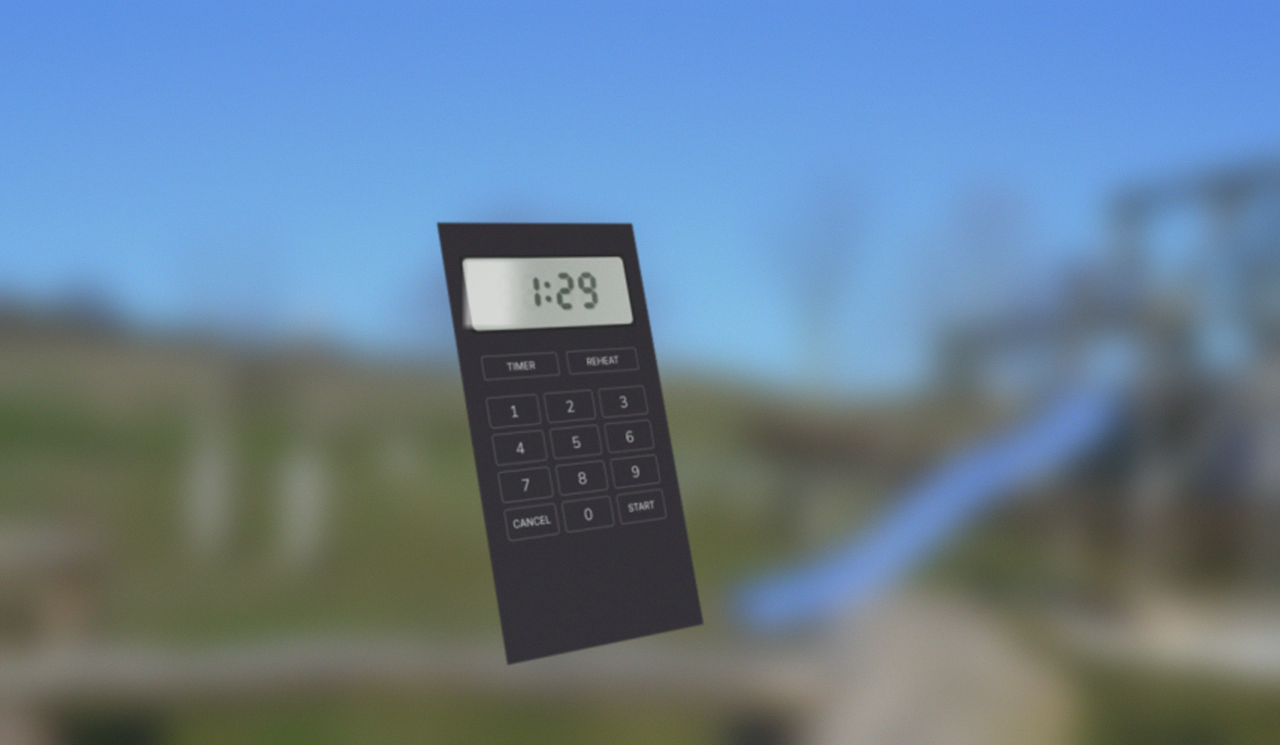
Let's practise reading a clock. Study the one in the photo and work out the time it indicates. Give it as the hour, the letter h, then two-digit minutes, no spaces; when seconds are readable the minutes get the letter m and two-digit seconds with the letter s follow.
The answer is 1h29
